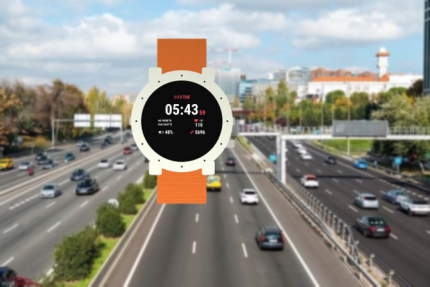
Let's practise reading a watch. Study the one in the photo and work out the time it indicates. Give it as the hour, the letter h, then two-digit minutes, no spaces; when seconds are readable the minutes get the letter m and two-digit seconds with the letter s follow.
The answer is 5h43
